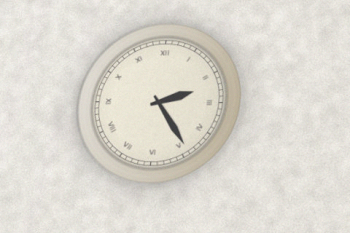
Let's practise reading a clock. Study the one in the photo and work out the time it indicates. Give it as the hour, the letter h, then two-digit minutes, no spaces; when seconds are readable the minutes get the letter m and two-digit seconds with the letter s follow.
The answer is 2h24
